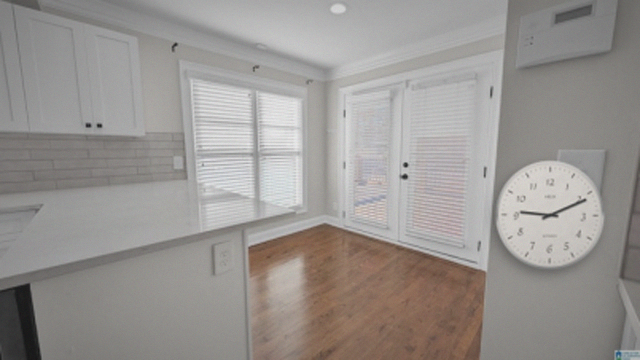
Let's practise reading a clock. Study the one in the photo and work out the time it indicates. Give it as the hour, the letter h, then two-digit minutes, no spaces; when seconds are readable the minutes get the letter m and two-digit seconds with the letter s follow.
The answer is 9h11
